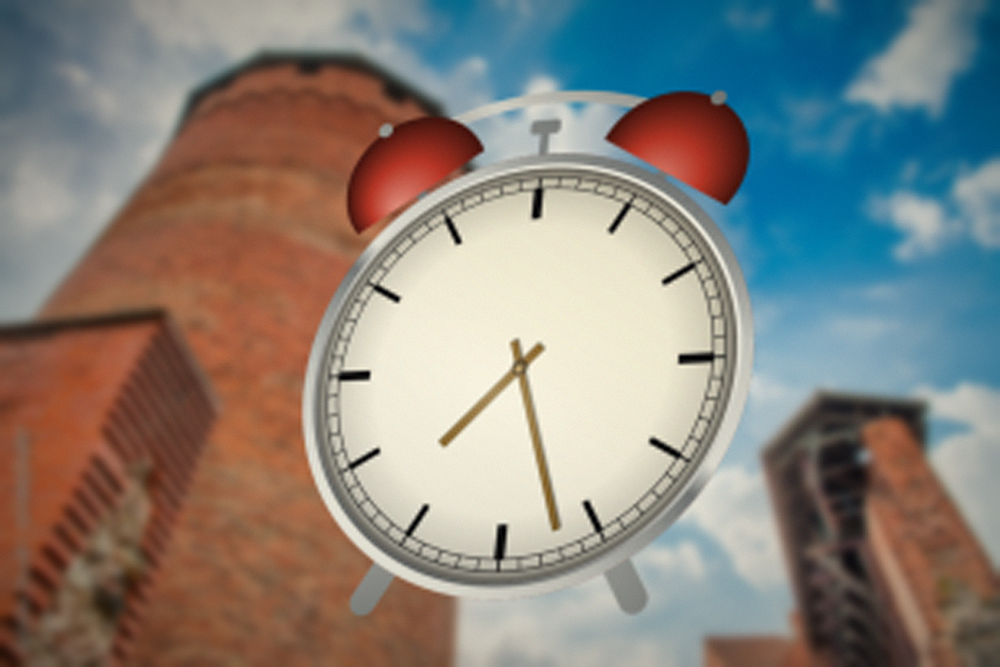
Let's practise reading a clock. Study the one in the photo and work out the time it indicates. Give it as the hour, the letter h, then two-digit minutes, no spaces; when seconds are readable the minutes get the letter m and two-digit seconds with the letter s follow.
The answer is 7h27
